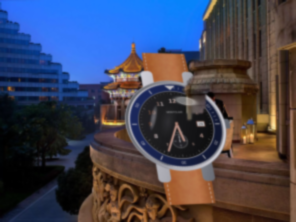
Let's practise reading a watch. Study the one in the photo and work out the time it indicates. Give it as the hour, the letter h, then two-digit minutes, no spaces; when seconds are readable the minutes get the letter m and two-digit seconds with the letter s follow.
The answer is 5h34
